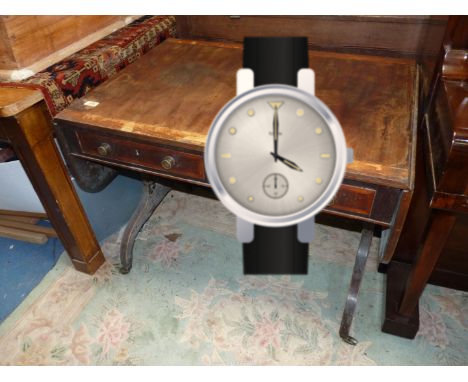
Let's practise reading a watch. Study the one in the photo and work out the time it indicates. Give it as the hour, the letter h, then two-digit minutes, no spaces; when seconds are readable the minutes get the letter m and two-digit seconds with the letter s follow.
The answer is 4h00
